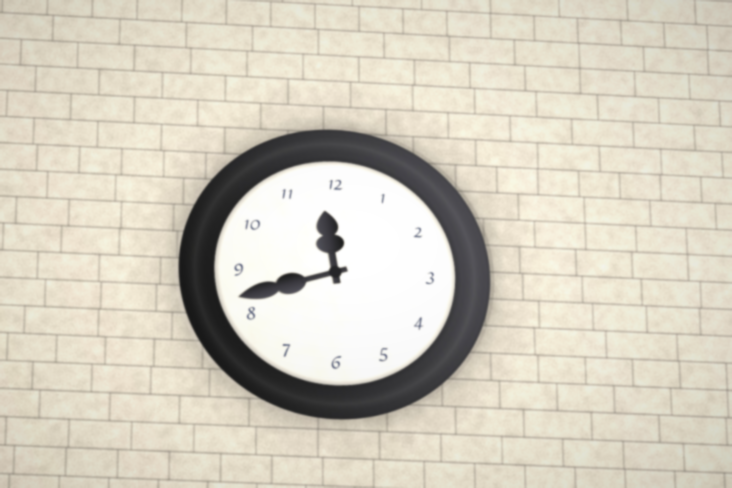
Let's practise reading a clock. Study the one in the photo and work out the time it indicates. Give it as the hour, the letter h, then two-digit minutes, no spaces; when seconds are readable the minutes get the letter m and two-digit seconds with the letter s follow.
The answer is 11h42
